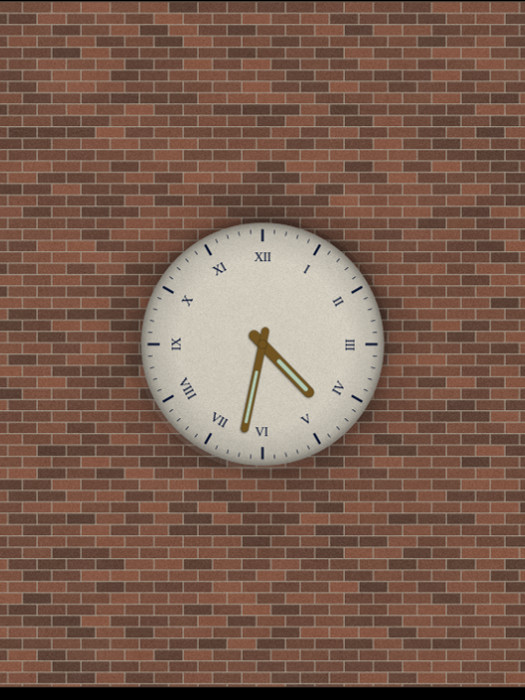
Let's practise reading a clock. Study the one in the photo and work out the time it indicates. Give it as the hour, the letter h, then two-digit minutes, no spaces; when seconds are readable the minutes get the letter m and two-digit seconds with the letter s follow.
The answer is 4h32
